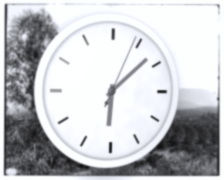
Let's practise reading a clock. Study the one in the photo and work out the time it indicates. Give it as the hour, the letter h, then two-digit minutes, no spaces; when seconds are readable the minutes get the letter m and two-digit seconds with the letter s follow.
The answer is 6h08m04s
